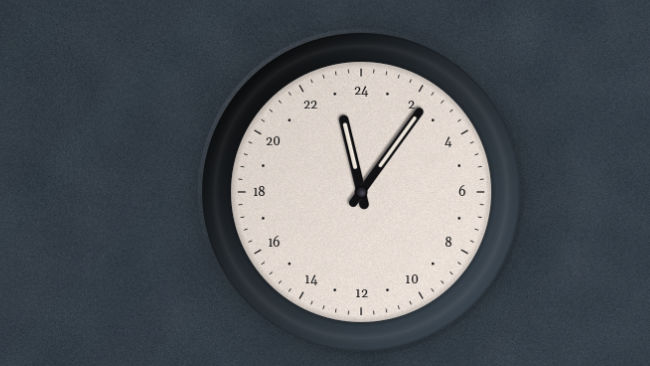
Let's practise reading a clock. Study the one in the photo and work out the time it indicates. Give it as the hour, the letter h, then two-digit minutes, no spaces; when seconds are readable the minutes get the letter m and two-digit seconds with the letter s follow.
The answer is 23h06
